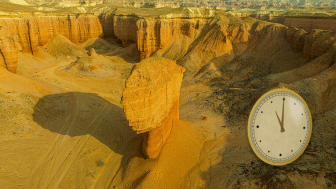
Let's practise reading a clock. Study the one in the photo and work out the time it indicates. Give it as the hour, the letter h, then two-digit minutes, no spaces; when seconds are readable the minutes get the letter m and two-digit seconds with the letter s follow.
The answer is 11h00
